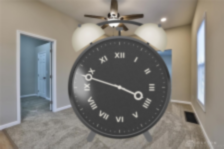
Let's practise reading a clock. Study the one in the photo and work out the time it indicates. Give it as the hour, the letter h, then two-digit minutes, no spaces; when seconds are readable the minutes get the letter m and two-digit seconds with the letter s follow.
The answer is 3h48
